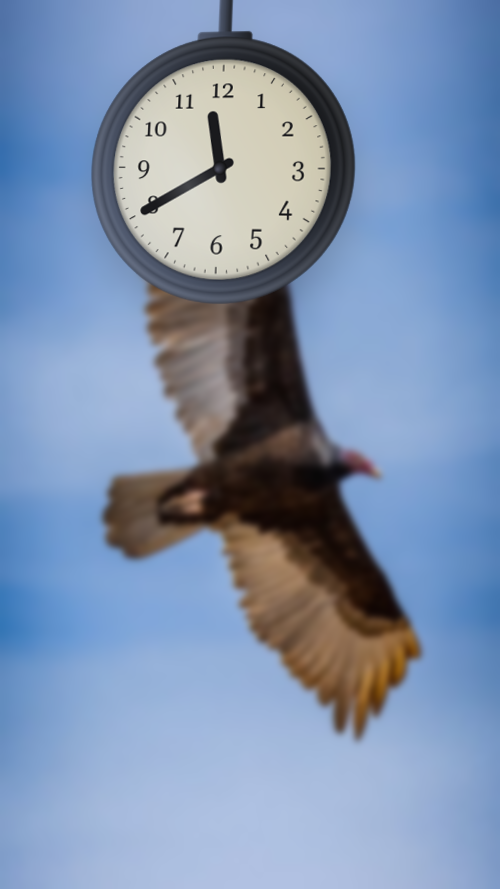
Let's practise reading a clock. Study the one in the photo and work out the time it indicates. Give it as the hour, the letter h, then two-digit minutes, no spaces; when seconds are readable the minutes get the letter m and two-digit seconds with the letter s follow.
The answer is 11h40
